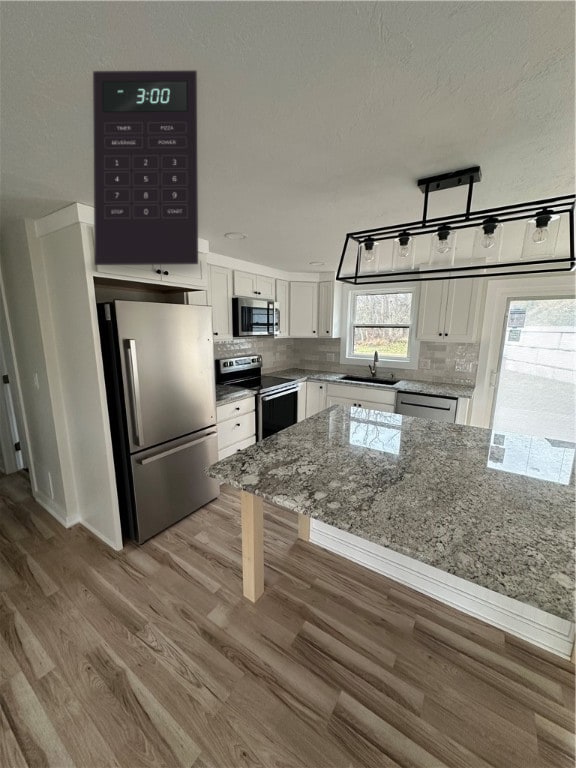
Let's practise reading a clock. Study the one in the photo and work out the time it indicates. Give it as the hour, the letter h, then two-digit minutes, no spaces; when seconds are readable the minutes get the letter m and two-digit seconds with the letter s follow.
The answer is 3h00
